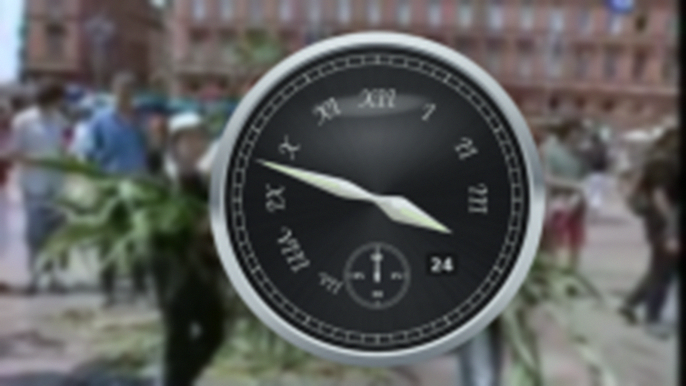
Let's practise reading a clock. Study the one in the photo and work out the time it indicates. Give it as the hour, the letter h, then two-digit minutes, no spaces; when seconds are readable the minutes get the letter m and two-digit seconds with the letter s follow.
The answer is 3h48
